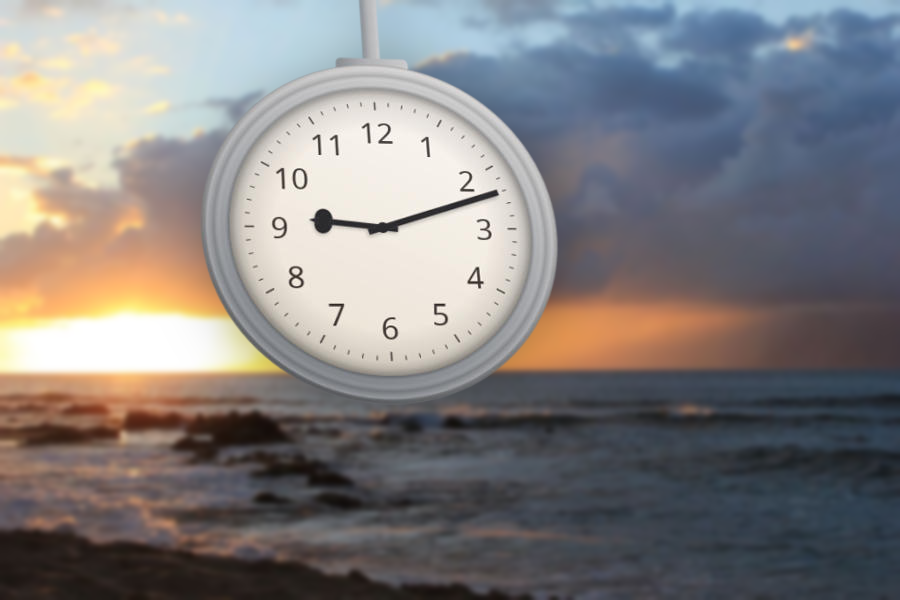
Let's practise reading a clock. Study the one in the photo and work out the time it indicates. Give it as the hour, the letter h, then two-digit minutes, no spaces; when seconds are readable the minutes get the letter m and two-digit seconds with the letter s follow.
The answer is 9h12
